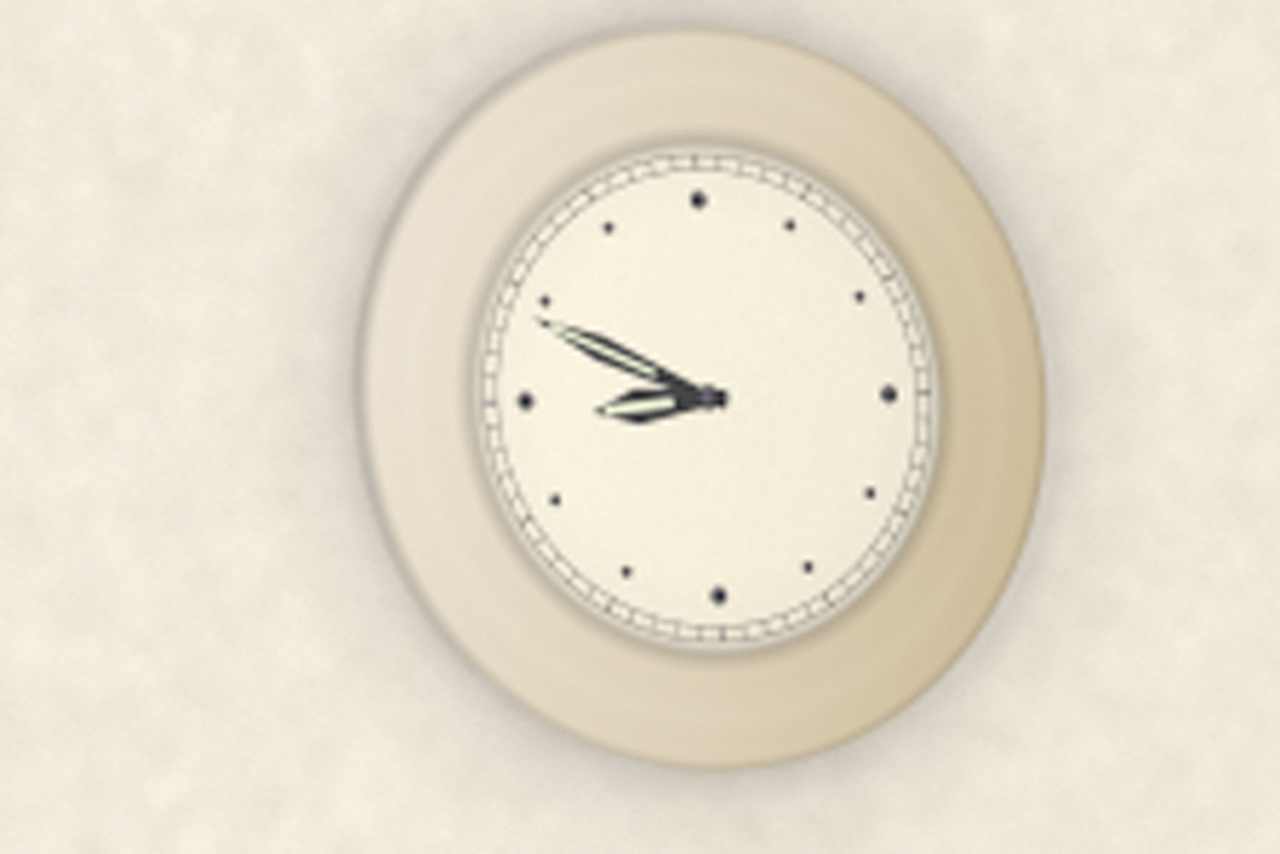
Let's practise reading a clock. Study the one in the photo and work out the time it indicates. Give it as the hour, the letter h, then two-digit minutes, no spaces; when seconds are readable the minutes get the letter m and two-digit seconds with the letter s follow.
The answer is 8h49
